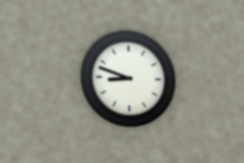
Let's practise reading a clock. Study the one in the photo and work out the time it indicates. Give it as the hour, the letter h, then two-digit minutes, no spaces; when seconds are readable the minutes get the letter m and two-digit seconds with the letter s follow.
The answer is 8h48
